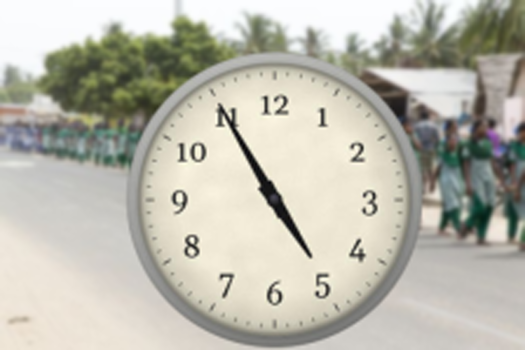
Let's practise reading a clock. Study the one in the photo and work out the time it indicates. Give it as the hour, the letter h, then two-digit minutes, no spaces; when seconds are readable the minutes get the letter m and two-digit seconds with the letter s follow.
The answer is 4h55
